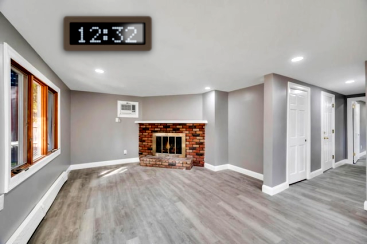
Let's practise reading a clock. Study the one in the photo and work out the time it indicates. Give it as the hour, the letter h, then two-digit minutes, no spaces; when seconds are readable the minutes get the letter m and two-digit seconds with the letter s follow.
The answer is 12h32
